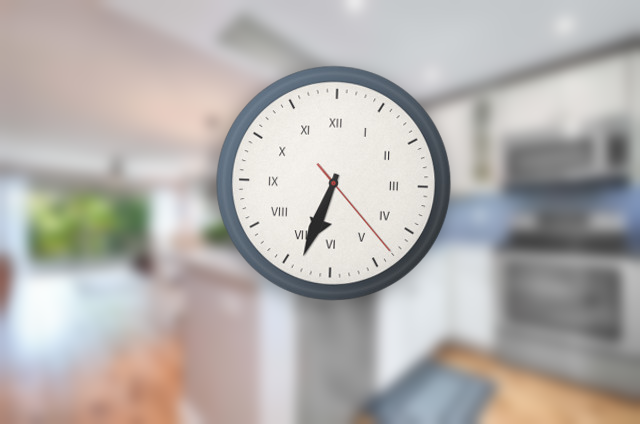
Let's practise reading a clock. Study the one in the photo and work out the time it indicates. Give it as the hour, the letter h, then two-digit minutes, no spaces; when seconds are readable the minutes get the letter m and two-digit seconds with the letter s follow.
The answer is 6h33m23s
